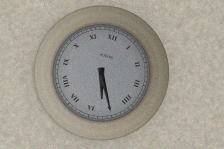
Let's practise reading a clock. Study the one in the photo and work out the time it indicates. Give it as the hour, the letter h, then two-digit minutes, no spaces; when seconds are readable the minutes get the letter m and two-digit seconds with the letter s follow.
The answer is 5h25
